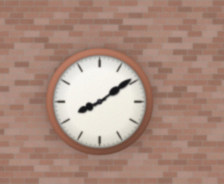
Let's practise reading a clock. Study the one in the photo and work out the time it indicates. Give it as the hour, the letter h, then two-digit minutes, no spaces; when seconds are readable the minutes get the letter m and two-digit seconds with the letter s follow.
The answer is 8h09
